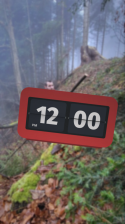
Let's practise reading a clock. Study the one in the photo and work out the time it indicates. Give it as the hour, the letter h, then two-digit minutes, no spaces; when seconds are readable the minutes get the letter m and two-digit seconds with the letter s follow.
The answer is 12h00
